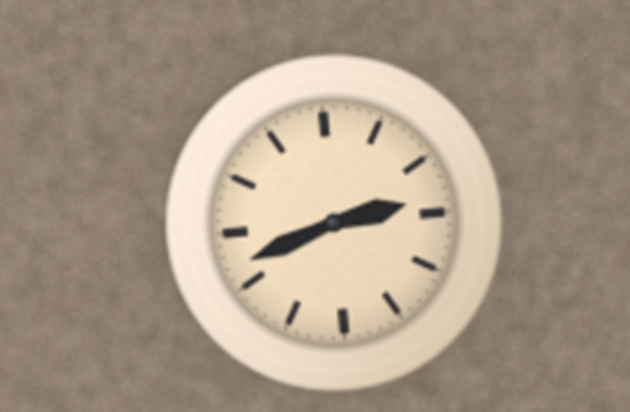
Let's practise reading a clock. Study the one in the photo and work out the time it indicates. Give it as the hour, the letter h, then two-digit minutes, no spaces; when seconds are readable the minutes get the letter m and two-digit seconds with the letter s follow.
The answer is 2h42
